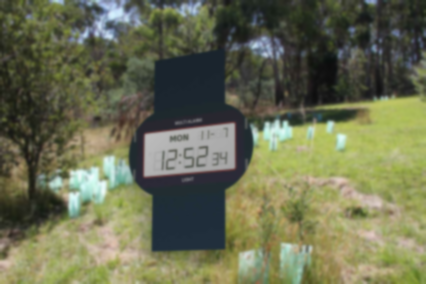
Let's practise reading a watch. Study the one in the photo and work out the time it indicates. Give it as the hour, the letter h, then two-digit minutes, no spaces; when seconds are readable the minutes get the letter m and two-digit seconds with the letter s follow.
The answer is 12h52m34s
